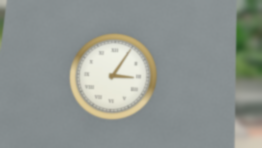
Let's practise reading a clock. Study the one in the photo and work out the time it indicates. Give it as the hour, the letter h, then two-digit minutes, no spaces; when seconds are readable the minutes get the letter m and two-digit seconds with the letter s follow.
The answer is 3h05
